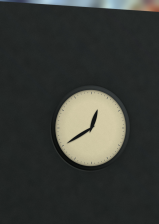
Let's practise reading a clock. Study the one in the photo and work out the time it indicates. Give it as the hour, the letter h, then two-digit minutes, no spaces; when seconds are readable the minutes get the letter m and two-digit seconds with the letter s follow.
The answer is 12h40
